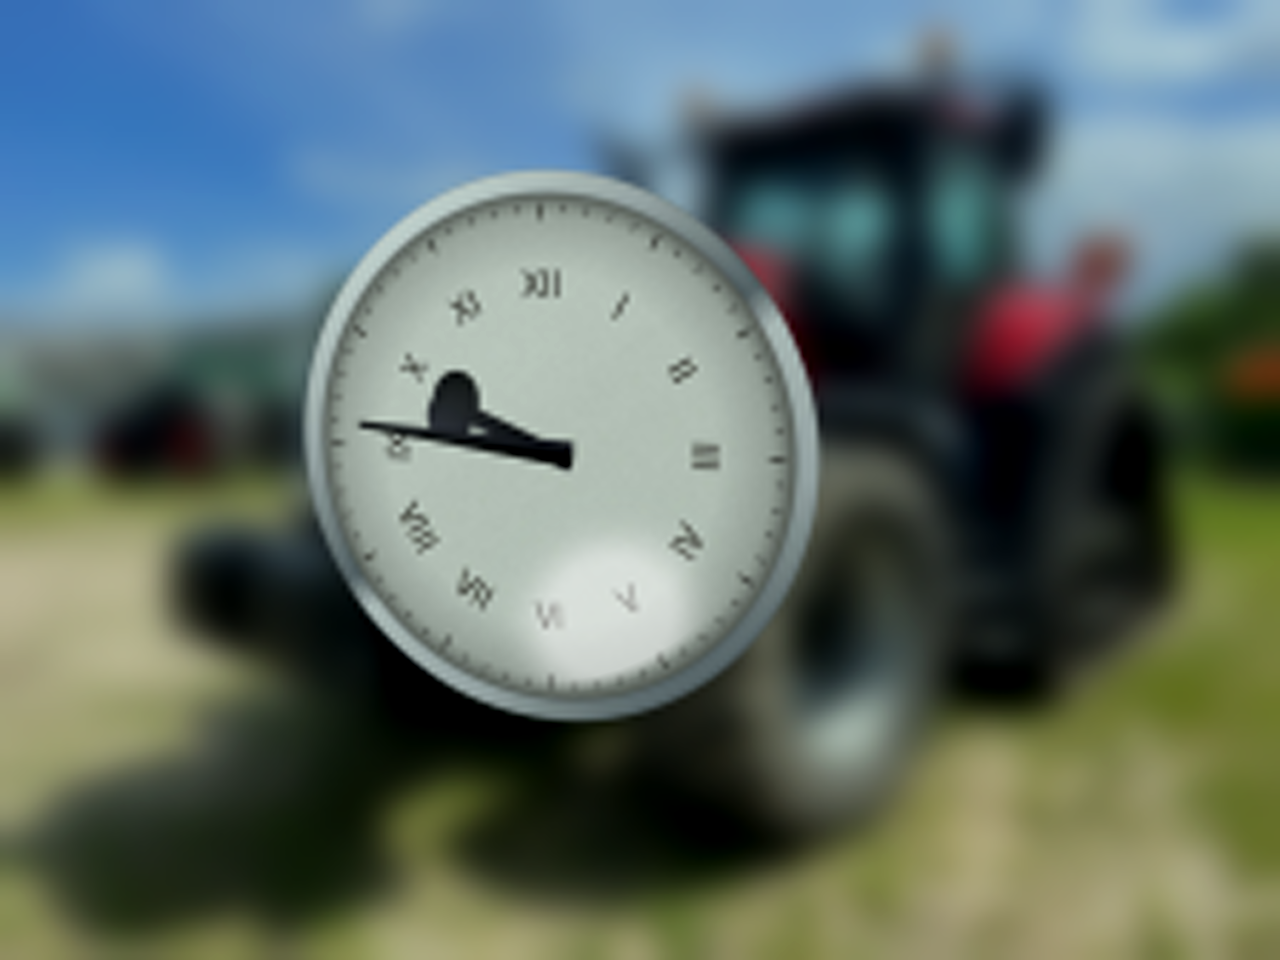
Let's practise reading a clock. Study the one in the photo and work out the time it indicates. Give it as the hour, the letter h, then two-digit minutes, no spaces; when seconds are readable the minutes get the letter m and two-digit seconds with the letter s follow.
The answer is 9h46
